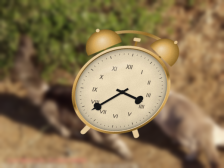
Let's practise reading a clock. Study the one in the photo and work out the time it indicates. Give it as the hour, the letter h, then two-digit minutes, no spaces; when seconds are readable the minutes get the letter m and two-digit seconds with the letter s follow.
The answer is 3h38
